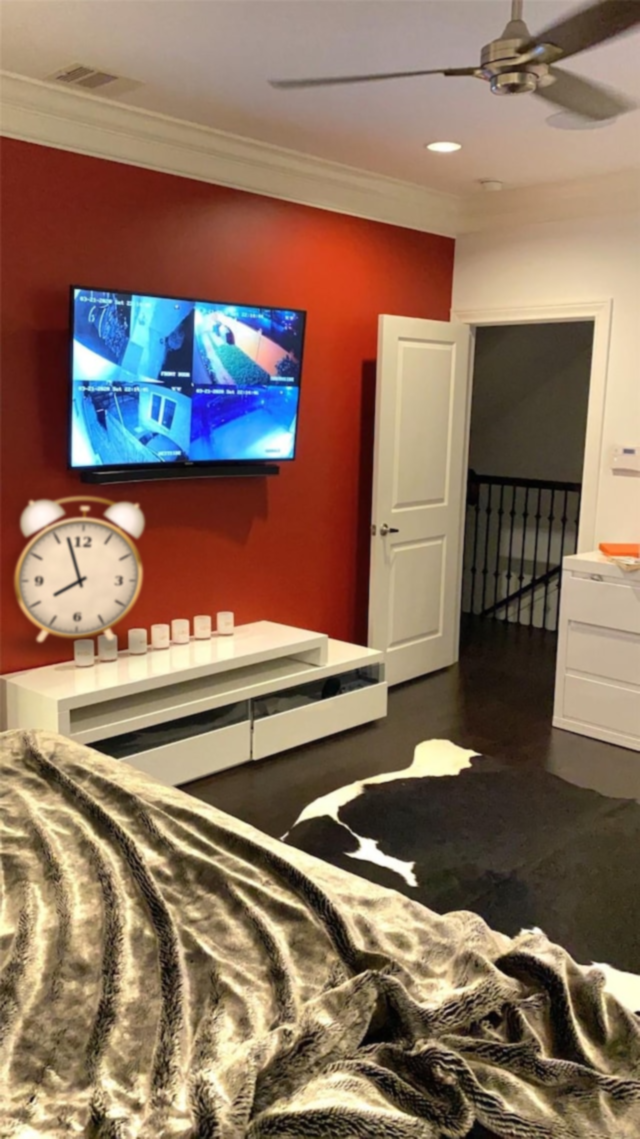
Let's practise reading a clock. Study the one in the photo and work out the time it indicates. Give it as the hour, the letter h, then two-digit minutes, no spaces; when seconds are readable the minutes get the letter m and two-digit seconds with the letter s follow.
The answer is 7h57
